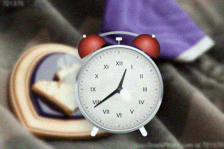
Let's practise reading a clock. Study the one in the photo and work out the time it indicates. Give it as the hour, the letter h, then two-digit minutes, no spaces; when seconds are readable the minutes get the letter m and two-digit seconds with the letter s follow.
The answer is 12h39
